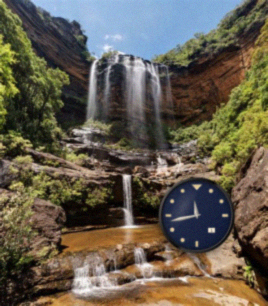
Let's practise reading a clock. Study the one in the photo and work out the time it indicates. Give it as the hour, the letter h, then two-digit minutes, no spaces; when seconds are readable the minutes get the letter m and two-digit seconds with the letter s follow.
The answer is 11h43
